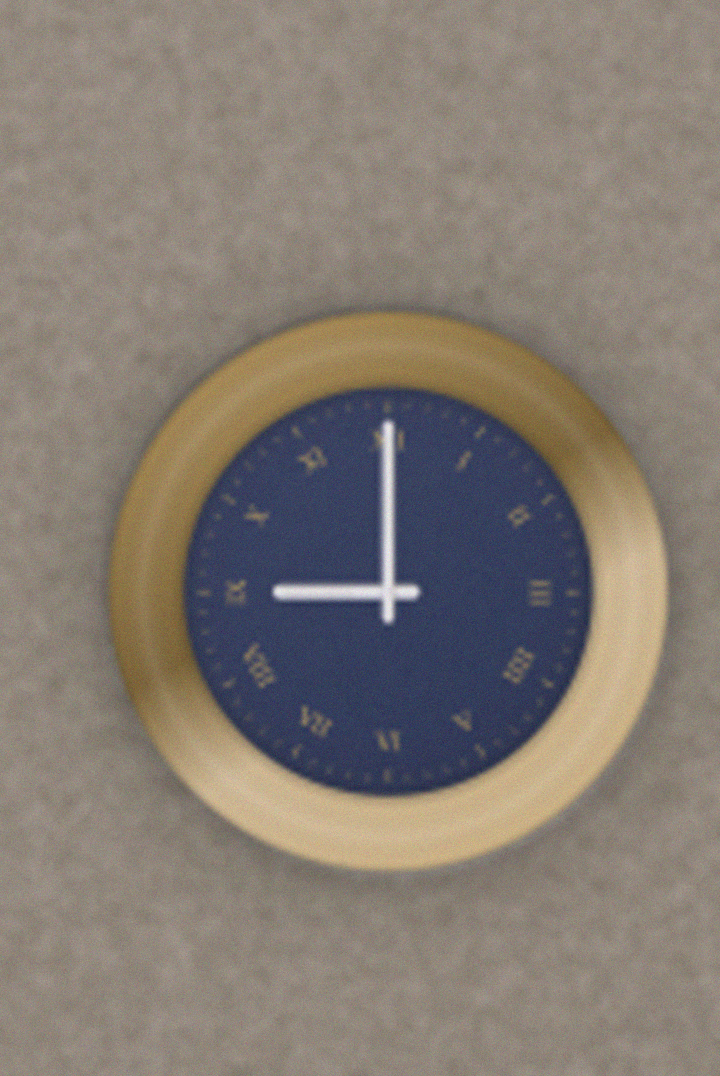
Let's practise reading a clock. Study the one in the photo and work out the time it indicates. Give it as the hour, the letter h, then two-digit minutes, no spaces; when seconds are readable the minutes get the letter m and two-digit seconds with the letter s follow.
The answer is 9h00
